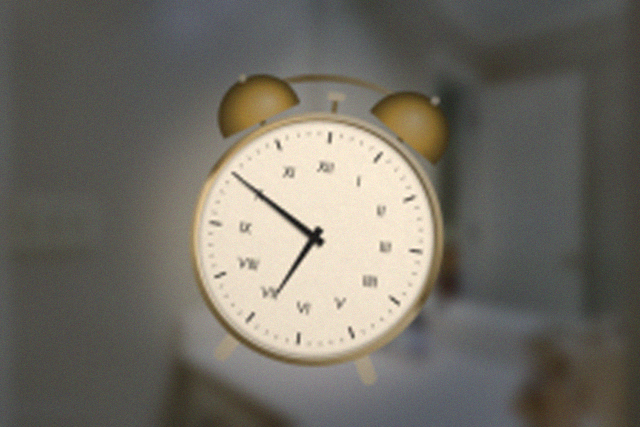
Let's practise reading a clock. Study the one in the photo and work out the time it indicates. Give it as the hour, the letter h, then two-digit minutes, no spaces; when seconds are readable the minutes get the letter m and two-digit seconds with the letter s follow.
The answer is 6h50
